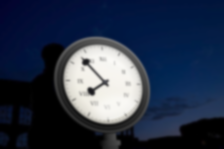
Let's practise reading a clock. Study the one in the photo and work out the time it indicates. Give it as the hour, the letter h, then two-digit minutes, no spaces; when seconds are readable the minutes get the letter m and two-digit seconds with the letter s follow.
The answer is 7h53
